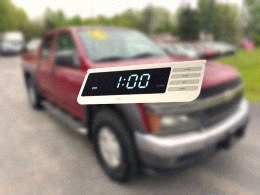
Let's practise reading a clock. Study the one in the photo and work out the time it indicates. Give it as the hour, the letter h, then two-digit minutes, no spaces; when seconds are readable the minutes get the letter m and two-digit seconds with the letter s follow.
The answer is 1h00
